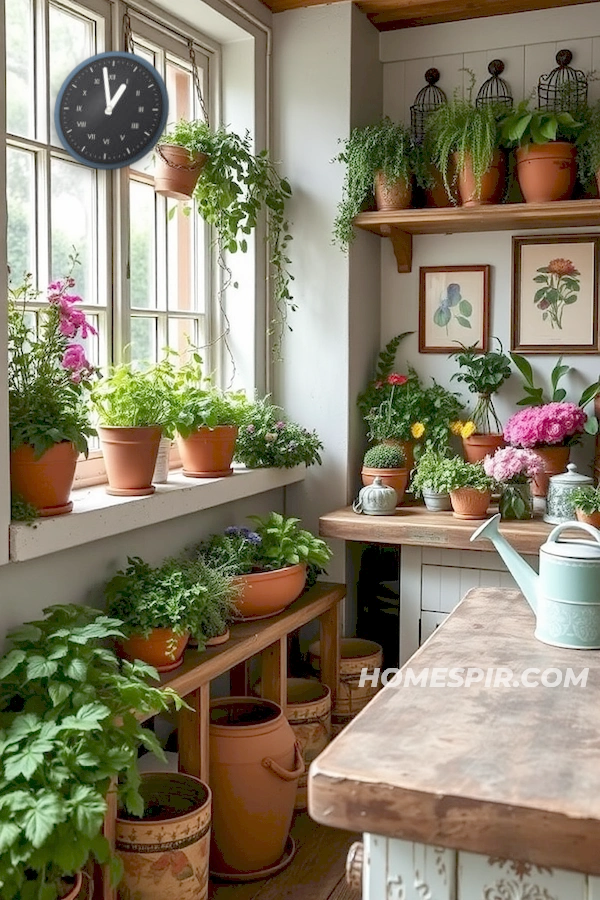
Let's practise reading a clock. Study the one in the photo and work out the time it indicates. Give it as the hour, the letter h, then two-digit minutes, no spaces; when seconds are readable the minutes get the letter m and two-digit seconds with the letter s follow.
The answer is 12h58
